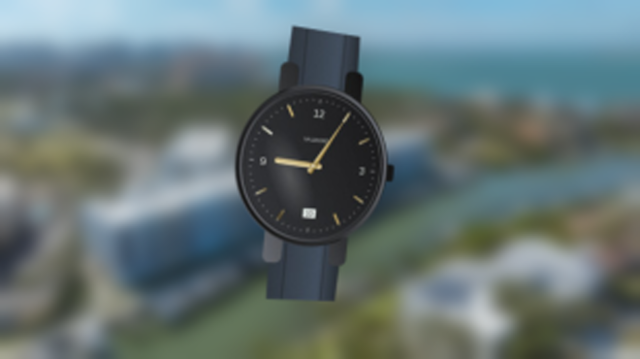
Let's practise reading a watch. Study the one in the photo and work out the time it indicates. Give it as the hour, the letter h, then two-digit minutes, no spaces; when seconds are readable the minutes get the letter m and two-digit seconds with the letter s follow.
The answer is 9h05
